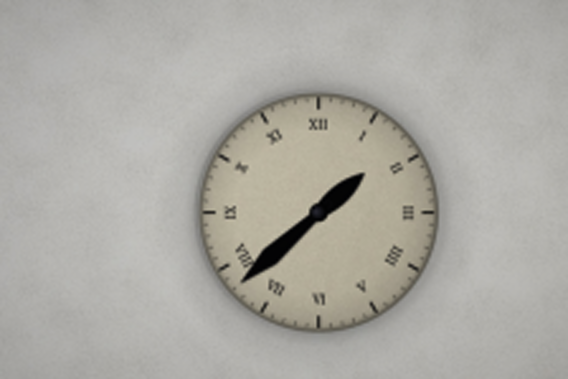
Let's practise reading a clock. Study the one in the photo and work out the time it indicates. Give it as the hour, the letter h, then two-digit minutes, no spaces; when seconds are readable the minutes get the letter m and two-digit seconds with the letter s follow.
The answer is 1h38
